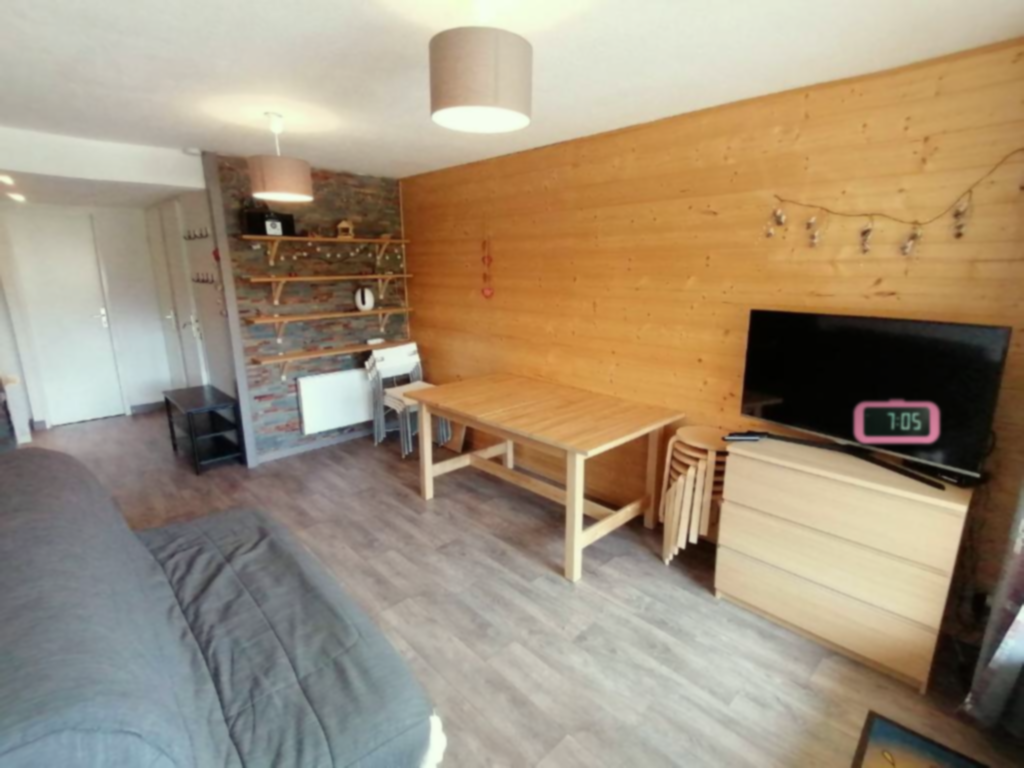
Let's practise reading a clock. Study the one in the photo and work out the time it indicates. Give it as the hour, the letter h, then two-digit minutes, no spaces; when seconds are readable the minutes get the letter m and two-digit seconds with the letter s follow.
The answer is 7h05
